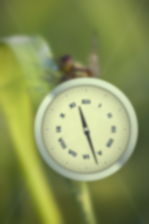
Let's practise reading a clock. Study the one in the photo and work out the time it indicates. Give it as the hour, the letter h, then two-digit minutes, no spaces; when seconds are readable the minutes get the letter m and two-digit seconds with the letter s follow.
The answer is 11h27
